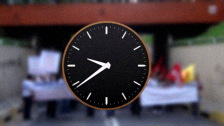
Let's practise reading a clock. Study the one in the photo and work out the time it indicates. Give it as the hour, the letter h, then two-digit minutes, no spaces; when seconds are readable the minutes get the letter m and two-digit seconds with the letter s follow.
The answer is 9h39
